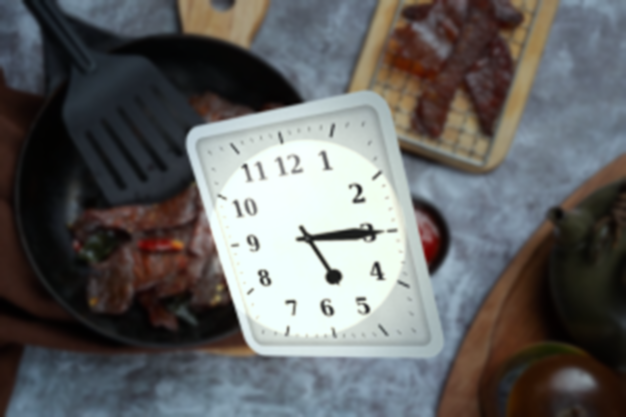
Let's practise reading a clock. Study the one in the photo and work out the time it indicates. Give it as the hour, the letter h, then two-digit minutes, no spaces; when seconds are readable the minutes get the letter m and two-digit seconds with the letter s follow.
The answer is 5h15
